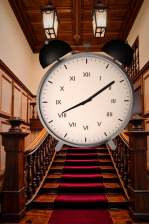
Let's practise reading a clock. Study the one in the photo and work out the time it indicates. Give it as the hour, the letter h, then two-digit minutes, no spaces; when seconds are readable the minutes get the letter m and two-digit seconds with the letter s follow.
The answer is 8h09
